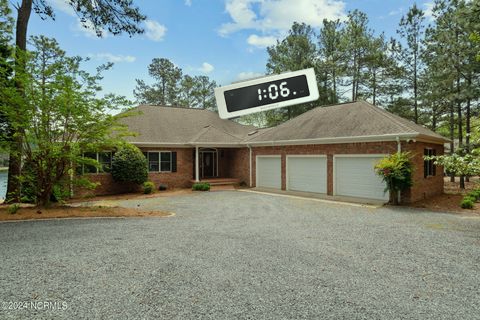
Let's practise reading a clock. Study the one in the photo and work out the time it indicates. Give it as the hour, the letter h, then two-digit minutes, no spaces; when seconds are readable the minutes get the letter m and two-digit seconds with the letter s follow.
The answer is 1h06
